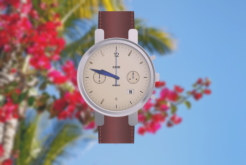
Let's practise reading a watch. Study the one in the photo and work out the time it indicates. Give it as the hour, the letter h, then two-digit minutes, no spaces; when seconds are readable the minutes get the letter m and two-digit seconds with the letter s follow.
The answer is 9h48
